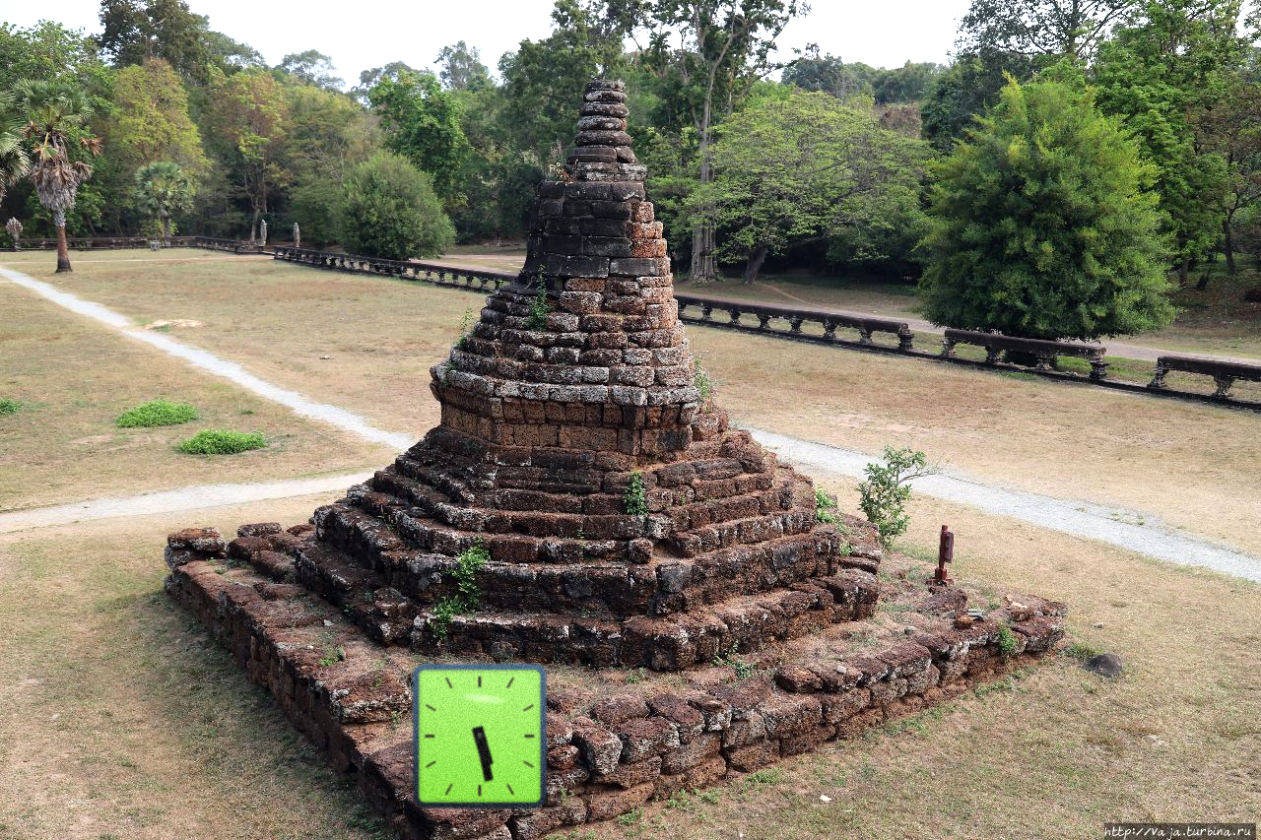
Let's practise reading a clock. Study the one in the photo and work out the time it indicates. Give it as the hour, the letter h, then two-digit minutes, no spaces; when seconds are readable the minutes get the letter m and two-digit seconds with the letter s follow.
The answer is 5h28
